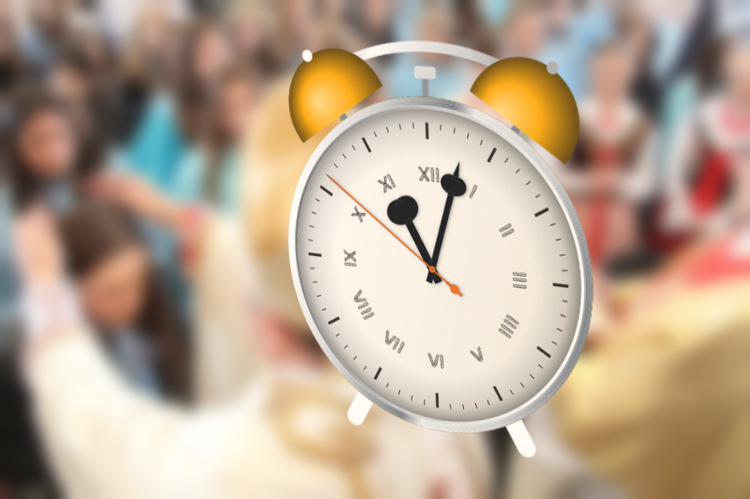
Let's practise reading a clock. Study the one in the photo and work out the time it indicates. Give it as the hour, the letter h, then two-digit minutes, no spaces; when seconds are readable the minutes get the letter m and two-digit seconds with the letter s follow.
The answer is 11h02m51s
